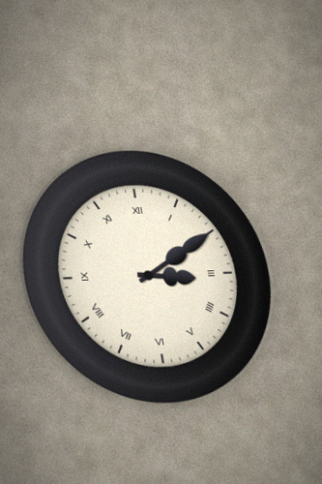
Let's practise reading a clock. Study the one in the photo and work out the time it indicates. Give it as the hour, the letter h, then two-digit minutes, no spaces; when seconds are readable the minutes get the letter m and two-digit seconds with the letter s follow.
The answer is 3h10
